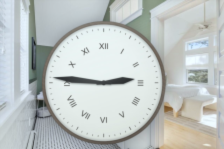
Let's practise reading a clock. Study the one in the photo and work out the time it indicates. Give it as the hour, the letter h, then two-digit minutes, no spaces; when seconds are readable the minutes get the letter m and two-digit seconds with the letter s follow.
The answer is 2h46
